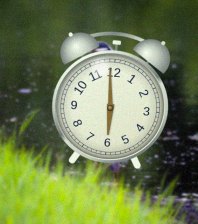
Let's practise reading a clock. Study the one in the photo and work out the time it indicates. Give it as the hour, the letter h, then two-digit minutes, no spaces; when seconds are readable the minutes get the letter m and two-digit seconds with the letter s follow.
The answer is 5h59
